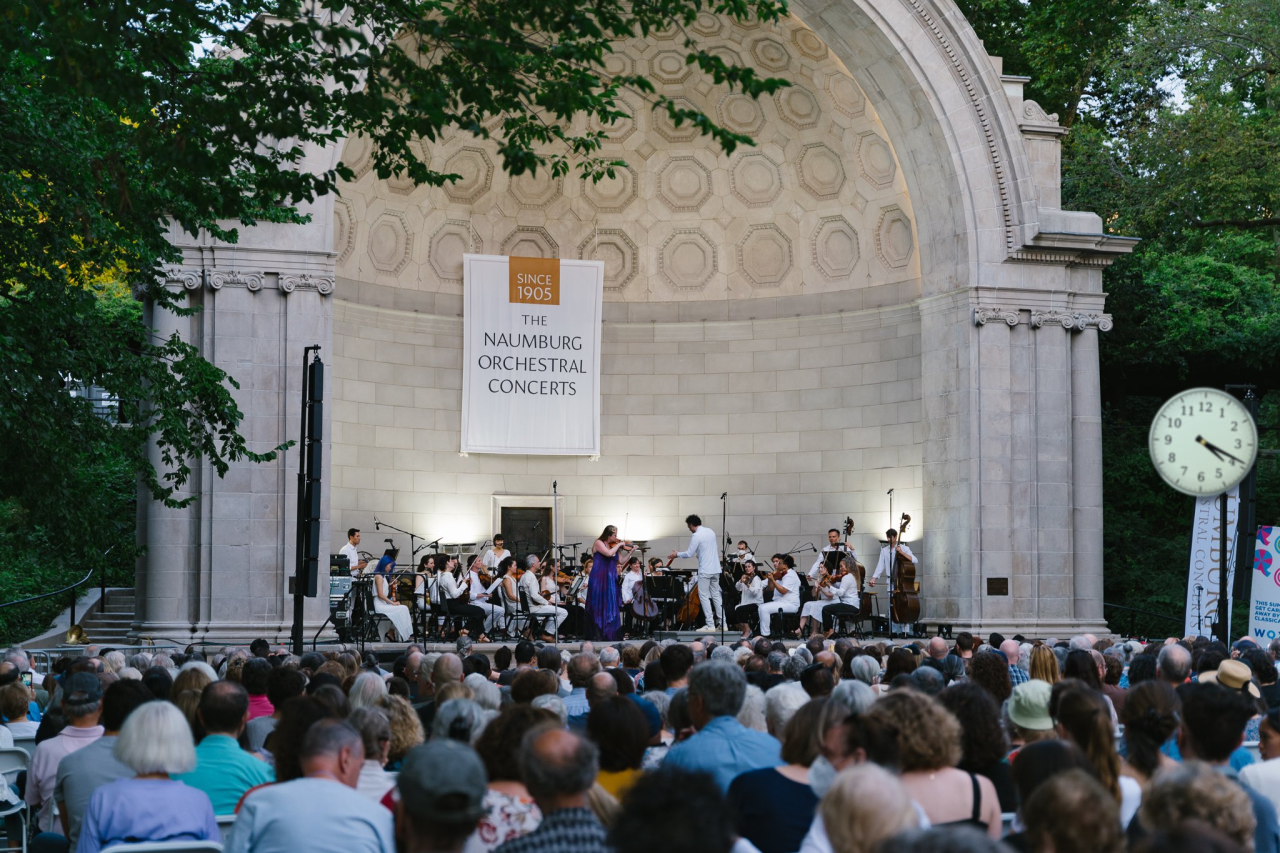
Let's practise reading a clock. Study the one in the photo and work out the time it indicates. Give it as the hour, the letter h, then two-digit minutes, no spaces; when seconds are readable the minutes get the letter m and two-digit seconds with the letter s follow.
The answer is 4h19
